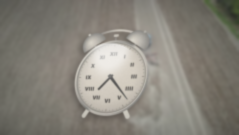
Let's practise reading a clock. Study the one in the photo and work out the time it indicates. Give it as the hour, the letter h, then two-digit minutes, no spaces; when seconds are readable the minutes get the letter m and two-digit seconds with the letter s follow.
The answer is 7h23
